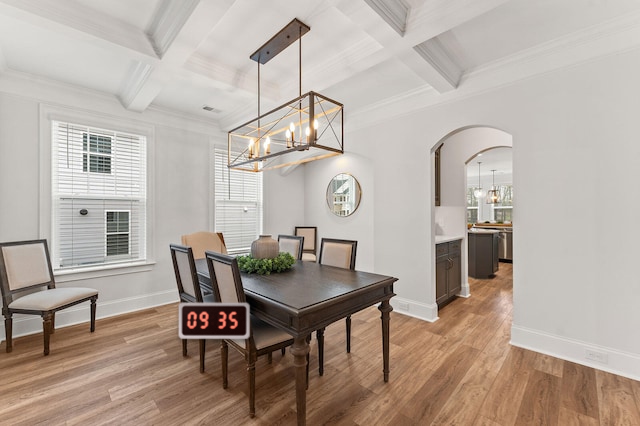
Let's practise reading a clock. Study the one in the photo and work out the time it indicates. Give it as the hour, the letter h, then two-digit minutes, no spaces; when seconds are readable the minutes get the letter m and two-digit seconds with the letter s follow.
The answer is 9h35
